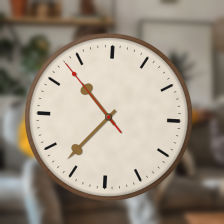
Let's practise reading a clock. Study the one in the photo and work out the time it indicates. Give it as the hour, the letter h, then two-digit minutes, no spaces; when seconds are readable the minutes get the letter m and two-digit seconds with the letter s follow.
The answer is 10h36m53s
